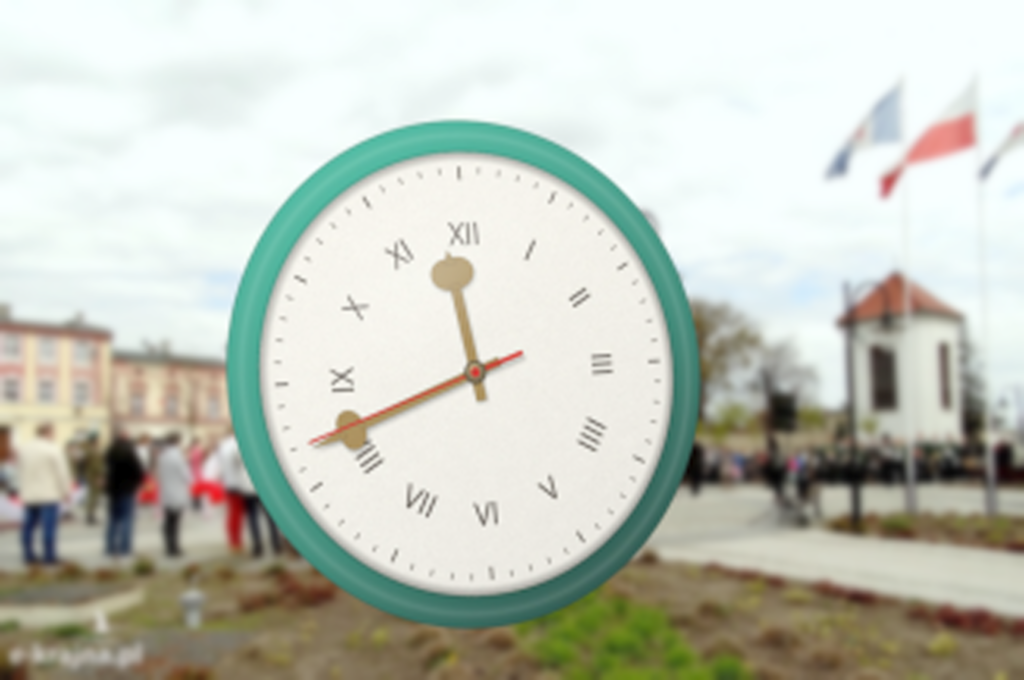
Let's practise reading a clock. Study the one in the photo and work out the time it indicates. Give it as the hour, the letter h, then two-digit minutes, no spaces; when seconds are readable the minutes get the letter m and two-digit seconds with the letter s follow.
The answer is 11h41m42s
